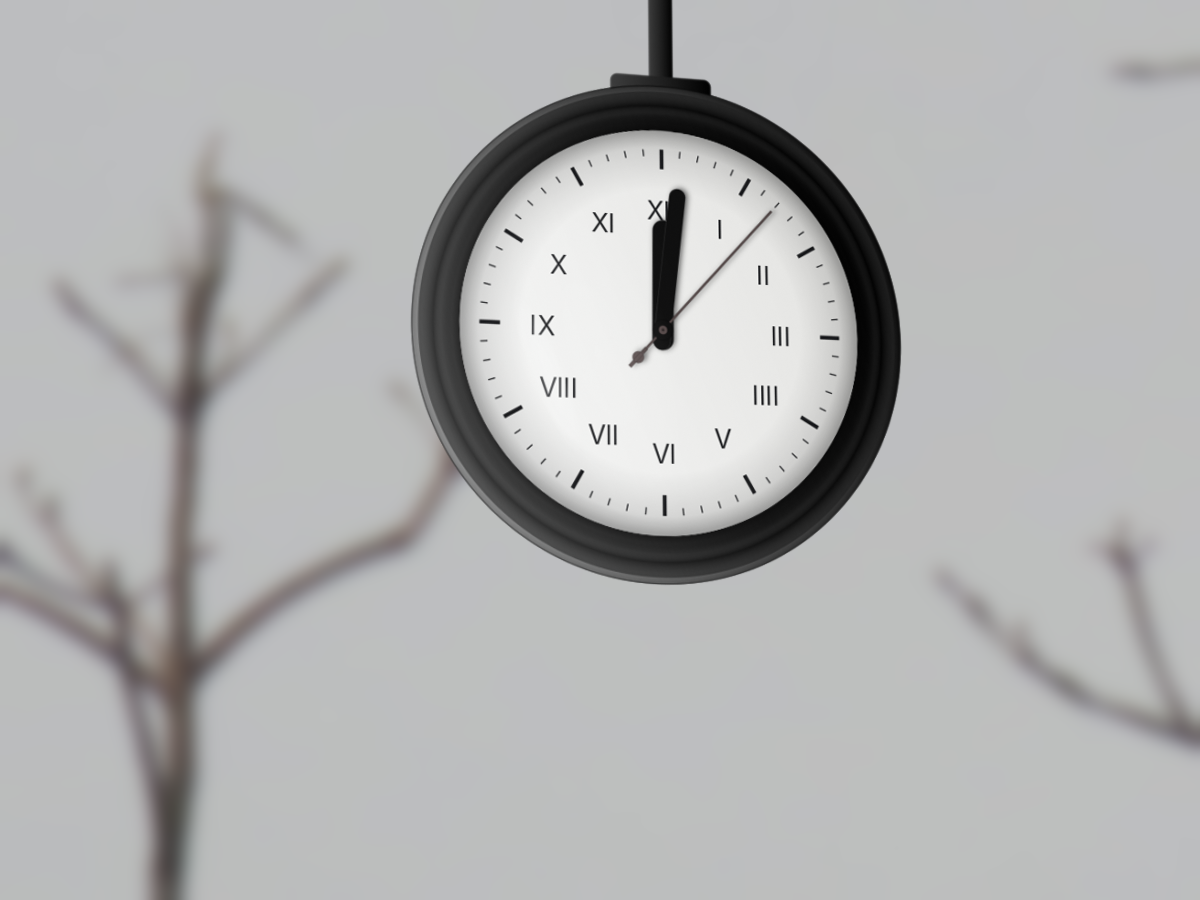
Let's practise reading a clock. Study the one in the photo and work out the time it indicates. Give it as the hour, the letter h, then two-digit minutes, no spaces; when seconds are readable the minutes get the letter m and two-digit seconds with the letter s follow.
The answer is 12h01m07s
